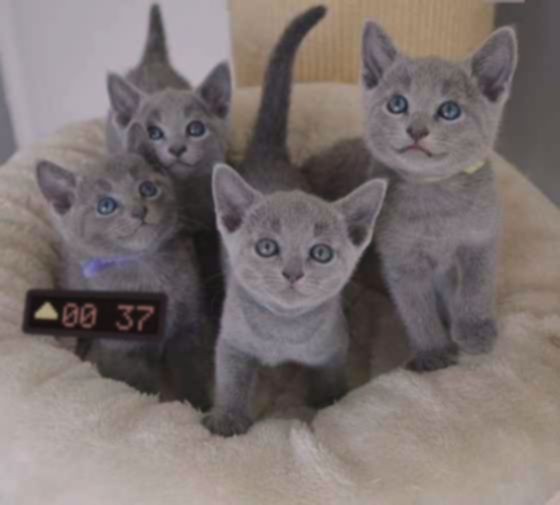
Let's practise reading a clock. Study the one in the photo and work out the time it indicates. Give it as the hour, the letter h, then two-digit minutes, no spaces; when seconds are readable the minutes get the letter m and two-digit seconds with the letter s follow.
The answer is 0h37
